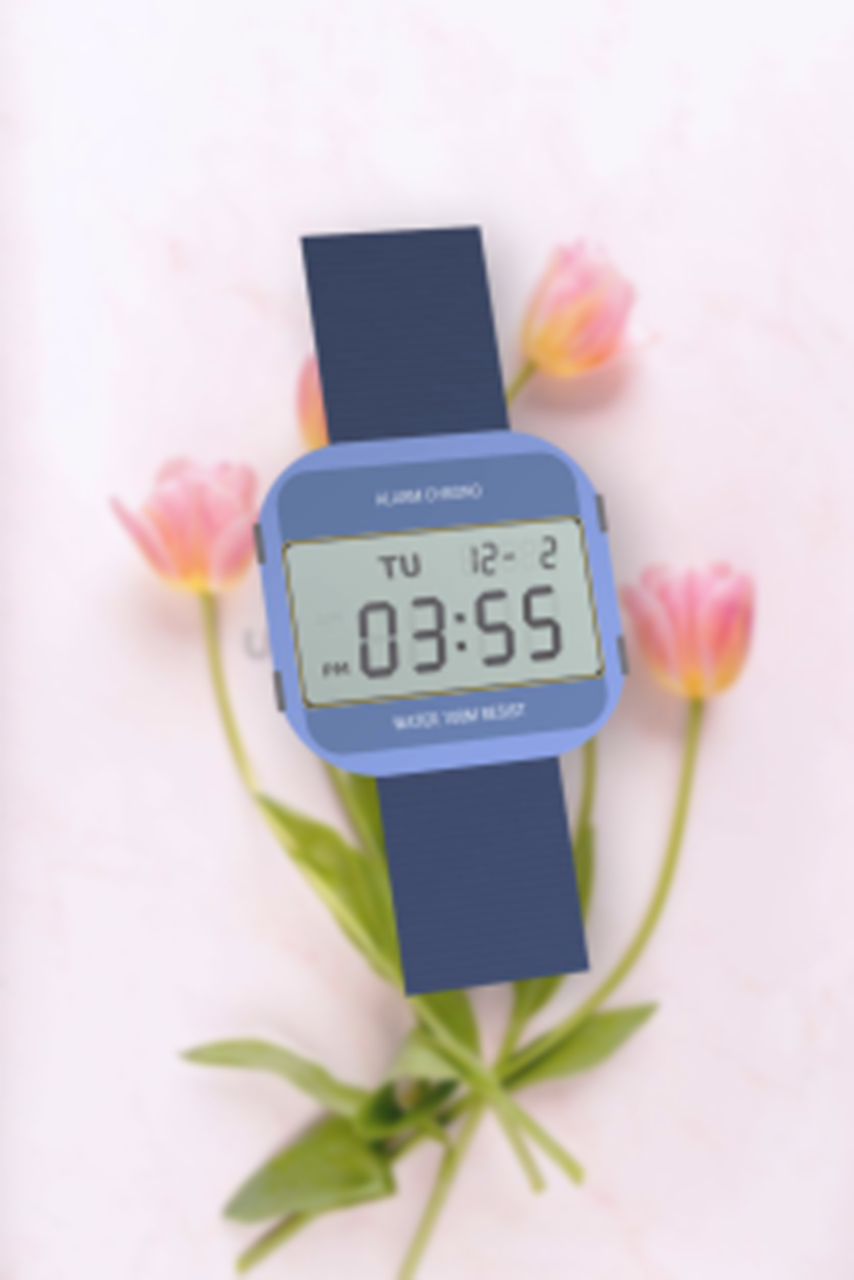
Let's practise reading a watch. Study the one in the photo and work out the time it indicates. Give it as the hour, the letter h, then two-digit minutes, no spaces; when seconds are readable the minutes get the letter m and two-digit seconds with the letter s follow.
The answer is 3h55
